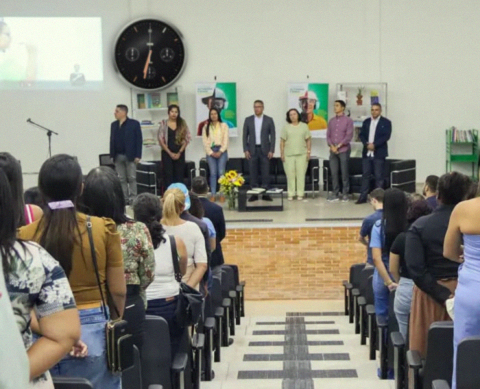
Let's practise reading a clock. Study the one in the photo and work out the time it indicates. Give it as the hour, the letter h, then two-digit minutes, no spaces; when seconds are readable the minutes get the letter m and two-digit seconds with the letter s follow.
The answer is 6h32
